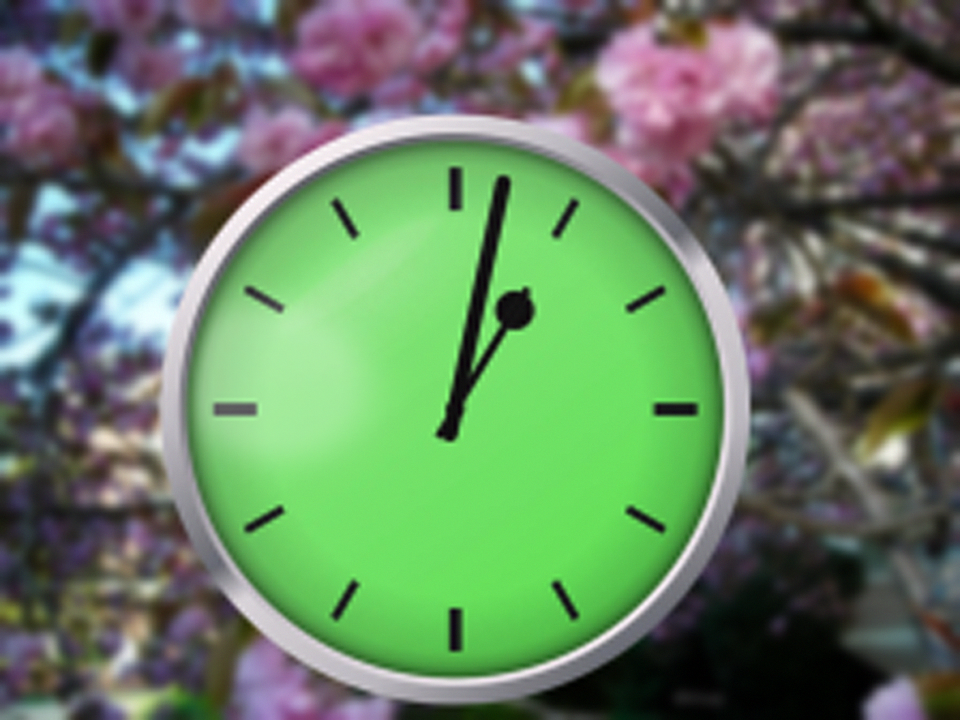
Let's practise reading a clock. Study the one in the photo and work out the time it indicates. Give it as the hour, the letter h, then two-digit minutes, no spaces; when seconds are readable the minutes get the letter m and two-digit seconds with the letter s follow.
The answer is 1h02
